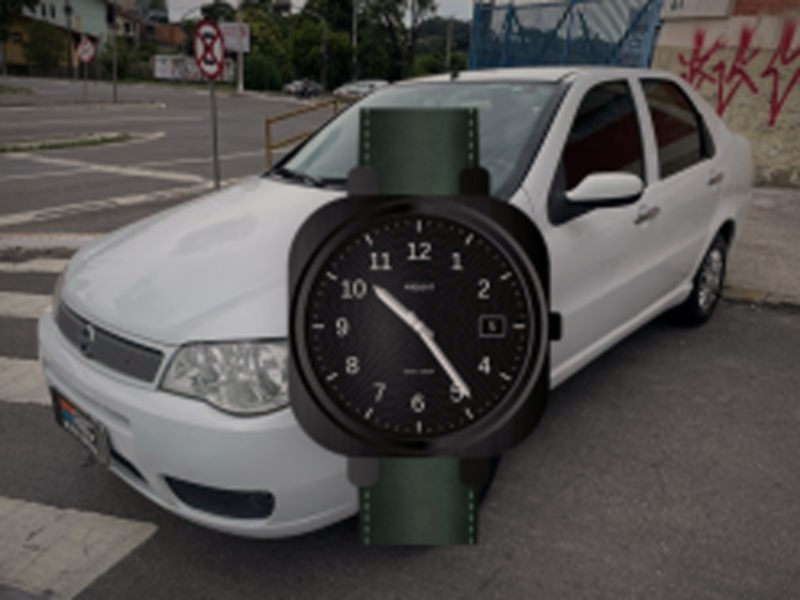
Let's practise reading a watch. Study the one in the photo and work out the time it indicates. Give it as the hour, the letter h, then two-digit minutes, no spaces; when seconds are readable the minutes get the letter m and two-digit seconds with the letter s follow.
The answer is 10h24
